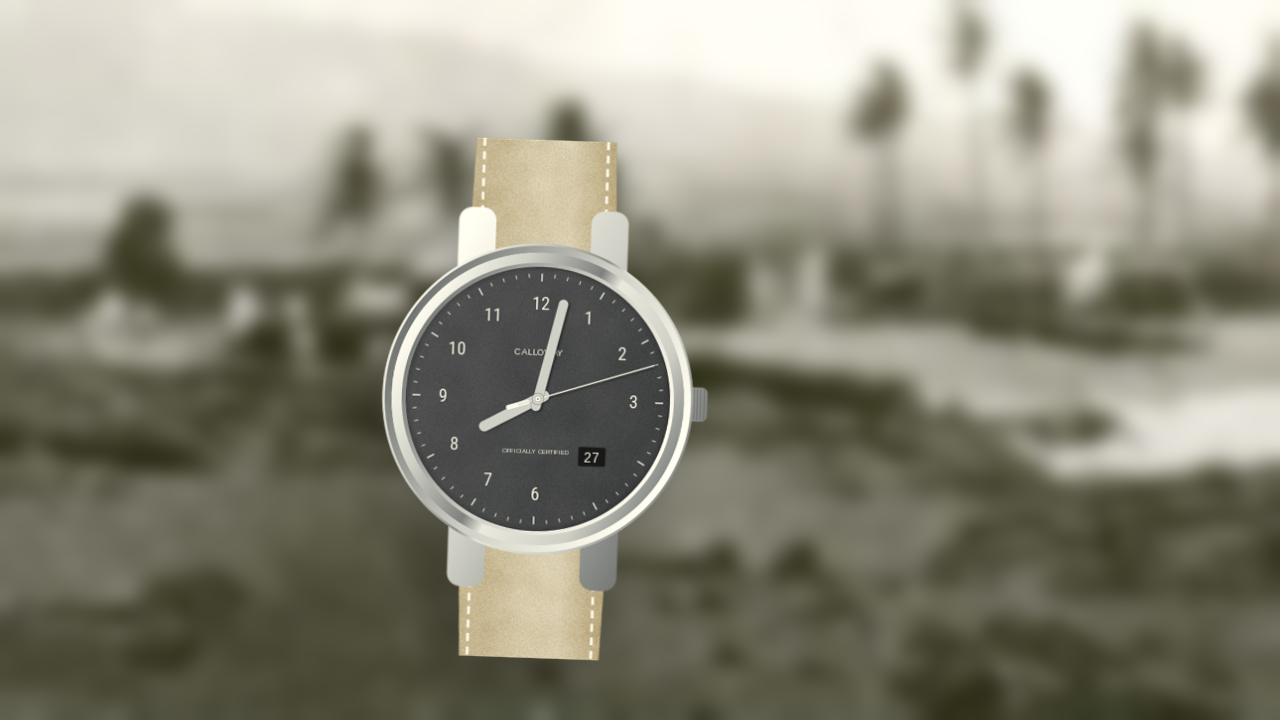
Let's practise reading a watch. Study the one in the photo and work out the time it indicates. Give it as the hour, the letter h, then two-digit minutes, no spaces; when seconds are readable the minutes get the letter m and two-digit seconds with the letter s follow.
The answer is 8h02m12s
